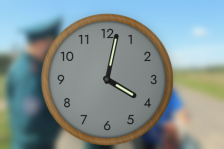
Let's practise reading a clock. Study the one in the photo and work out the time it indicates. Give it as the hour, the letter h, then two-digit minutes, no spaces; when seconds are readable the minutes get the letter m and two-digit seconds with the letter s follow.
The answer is 4h02
